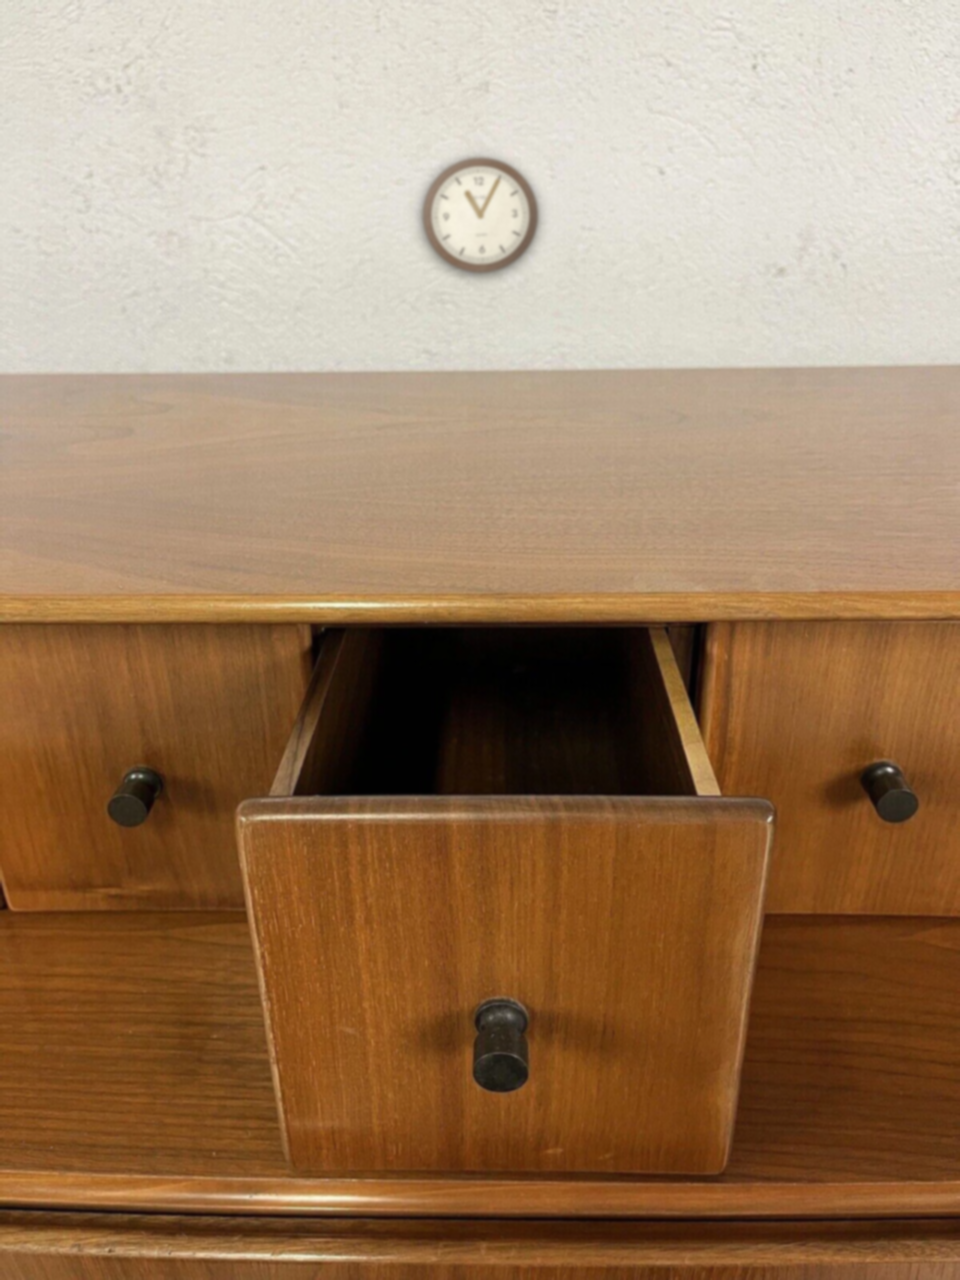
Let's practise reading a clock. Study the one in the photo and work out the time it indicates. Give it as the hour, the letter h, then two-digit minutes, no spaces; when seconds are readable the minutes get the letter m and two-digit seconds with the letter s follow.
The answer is 11h05
